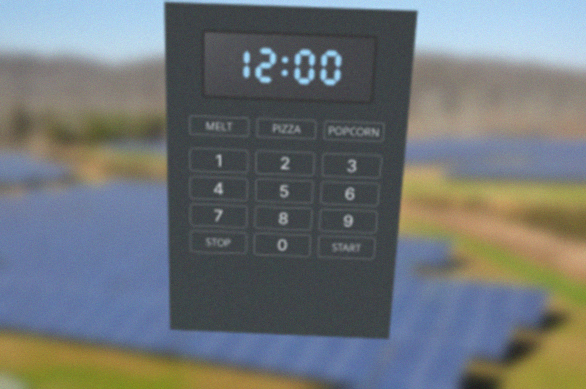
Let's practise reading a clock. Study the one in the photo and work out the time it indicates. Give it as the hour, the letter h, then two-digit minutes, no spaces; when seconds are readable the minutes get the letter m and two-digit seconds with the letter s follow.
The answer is 12h00
